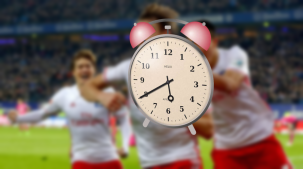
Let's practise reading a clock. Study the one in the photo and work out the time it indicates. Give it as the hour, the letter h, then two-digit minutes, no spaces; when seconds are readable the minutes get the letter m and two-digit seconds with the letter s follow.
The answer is 5h40
